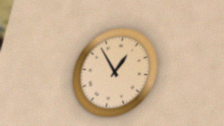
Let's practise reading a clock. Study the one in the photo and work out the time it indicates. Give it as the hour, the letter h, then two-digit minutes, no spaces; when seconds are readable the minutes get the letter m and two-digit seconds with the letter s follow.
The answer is 12h53
